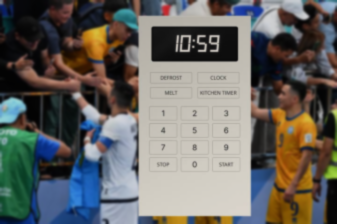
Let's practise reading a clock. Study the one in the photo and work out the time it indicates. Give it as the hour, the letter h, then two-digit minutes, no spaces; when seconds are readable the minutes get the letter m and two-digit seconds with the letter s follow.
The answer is 10h59
